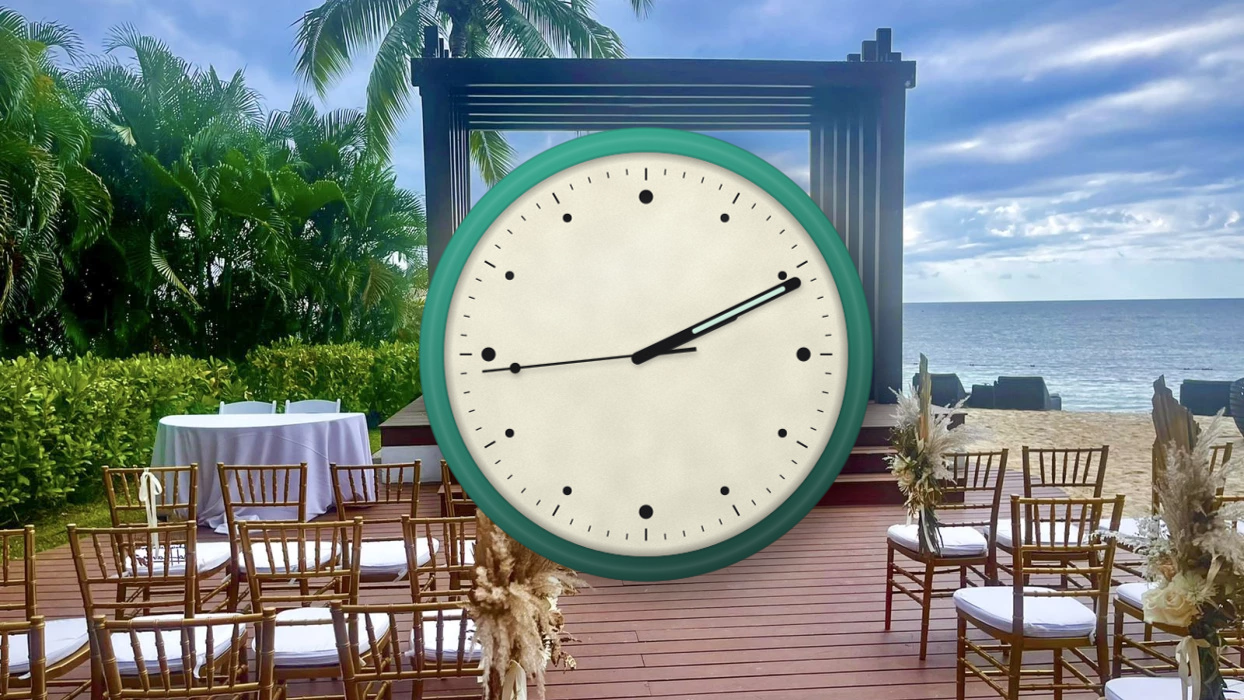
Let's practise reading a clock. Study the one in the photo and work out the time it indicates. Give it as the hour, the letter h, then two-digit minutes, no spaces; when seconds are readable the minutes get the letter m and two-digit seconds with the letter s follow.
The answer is 2h10m44s
